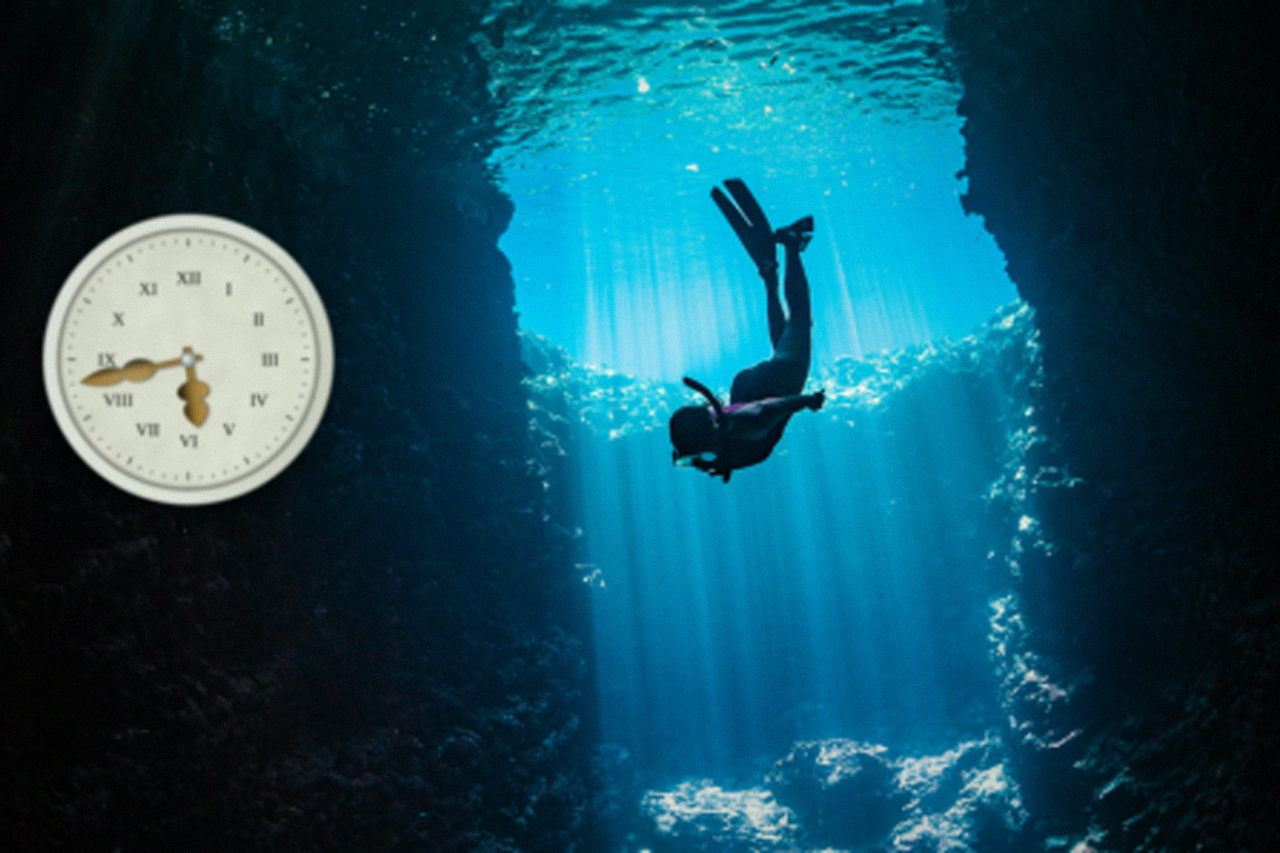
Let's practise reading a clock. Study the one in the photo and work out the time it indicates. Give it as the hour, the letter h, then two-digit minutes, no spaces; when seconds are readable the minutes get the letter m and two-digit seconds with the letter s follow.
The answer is 5h43
